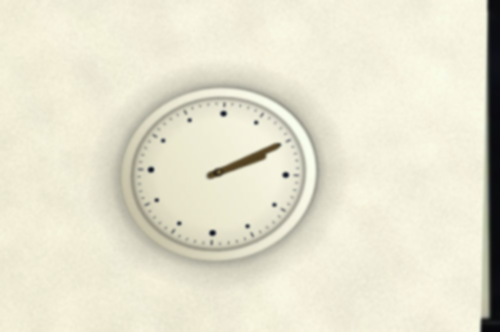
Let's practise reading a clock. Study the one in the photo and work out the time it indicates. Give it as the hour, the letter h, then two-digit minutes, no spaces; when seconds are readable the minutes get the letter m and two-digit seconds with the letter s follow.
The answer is 2h10
